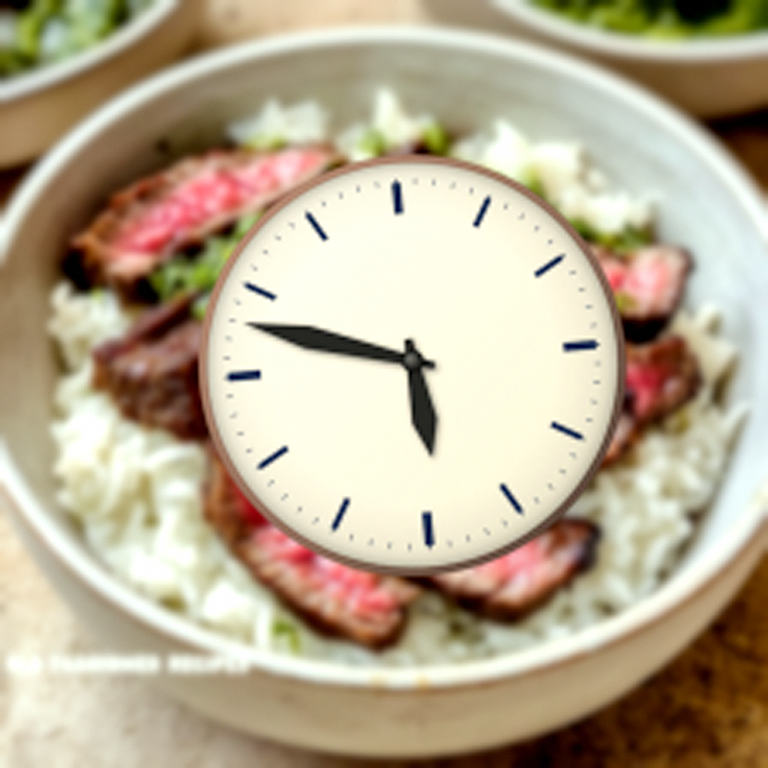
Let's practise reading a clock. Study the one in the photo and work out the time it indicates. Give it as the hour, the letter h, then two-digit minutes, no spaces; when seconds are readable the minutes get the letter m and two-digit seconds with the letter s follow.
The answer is 5h48
